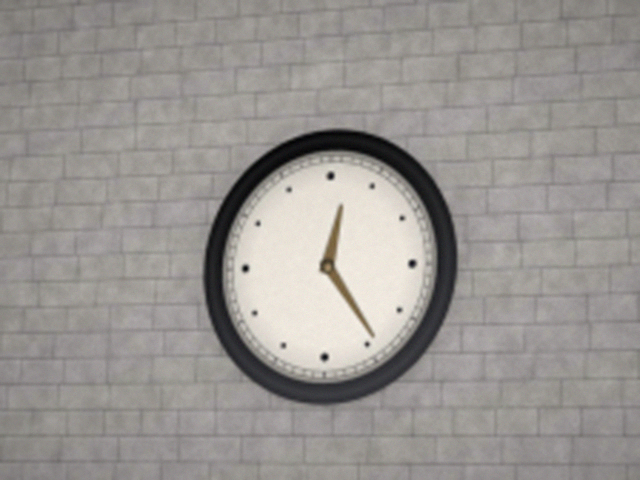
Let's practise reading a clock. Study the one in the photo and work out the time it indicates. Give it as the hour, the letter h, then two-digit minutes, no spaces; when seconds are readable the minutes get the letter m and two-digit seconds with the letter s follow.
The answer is 12h24
